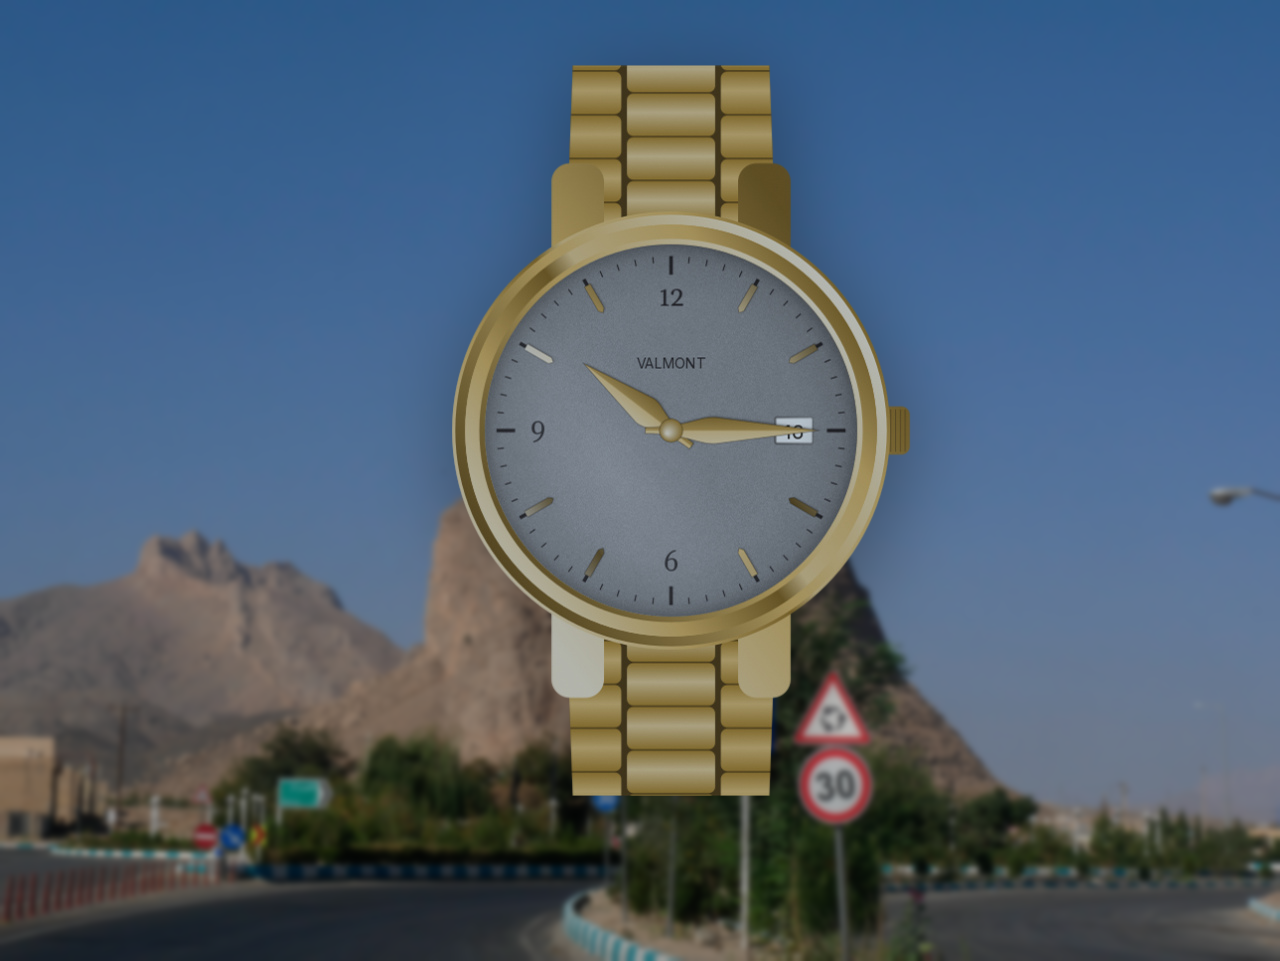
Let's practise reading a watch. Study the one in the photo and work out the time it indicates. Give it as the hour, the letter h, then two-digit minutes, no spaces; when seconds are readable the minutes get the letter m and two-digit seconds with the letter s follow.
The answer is 10h15
